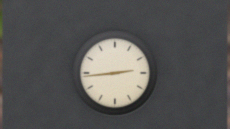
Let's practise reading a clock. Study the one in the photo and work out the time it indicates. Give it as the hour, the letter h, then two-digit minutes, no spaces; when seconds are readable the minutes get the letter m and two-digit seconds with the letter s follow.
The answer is 2h44
